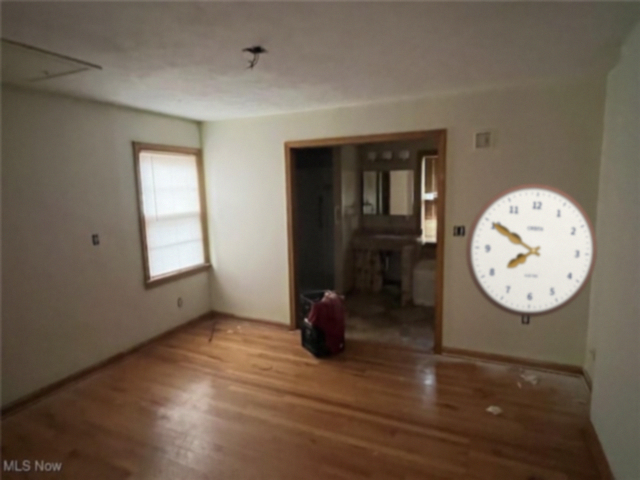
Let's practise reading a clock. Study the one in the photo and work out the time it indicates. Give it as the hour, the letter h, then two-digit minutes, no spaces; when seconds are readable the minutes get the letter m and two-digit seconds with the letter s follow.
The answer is 7h50
